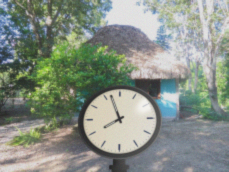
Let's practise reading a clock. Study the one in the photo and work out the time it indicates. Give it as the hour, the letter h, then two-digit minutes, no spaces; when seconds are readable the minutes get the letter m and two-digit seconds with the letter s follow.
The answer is 7h57
